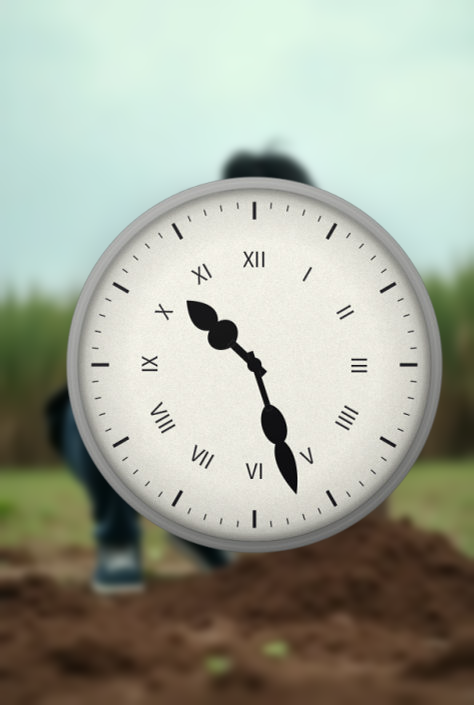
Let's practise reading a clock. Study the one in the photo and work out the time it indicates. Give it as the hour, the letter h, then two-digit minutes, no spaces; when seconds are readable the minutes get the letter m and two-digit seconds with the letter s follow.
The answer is 10h27
